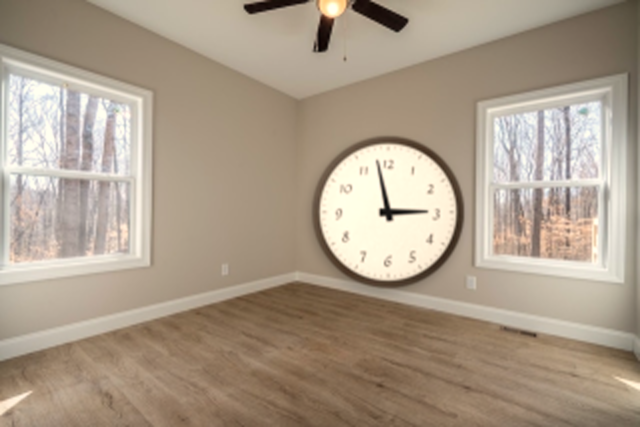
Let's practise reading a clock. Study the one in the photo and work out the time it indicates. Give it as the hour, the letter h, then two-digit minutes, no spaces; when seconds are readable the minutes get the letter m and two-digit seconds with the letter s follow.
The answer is 2h58
